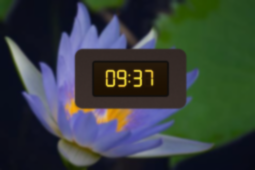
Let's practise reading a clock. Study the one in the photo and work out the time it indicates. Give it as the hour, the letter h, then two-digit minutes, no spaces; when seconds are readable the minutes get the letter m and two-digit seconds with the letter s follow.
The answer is 9h37
